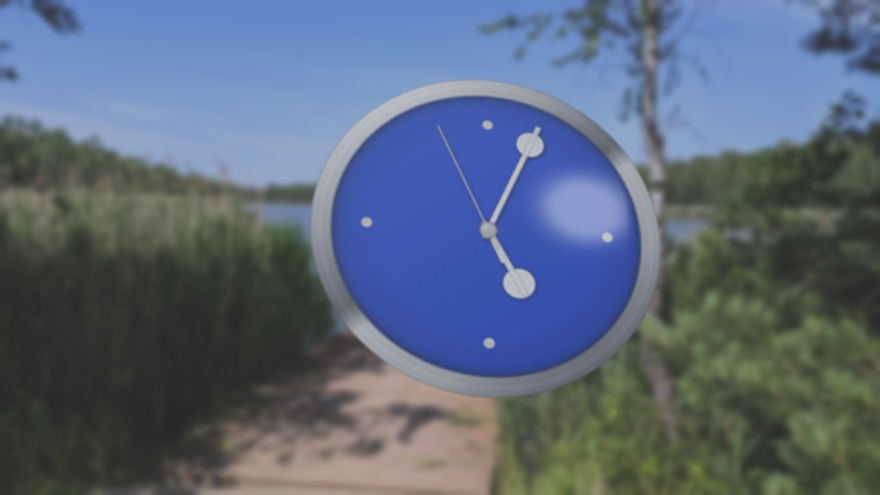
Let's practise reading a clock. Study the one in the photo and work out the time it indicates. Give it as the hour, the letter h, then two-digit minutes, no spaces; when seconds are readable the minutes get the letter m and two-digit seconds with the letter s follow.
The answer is 5h03m56s
